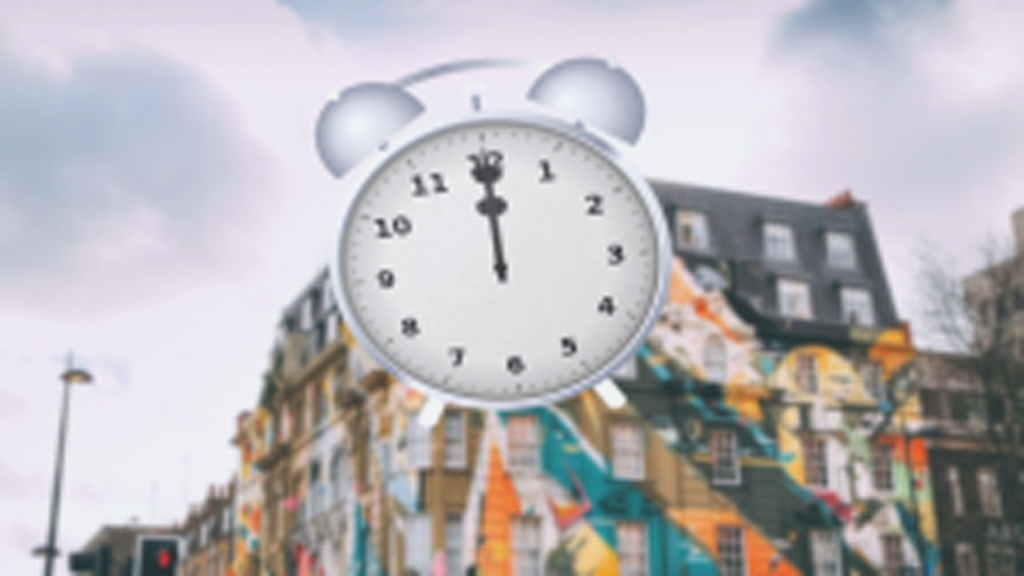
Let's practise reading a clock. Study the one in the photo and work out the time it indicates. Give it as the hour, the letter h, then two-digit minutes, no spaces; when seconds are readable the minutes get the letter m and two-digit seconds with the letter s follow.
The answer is 12h00
